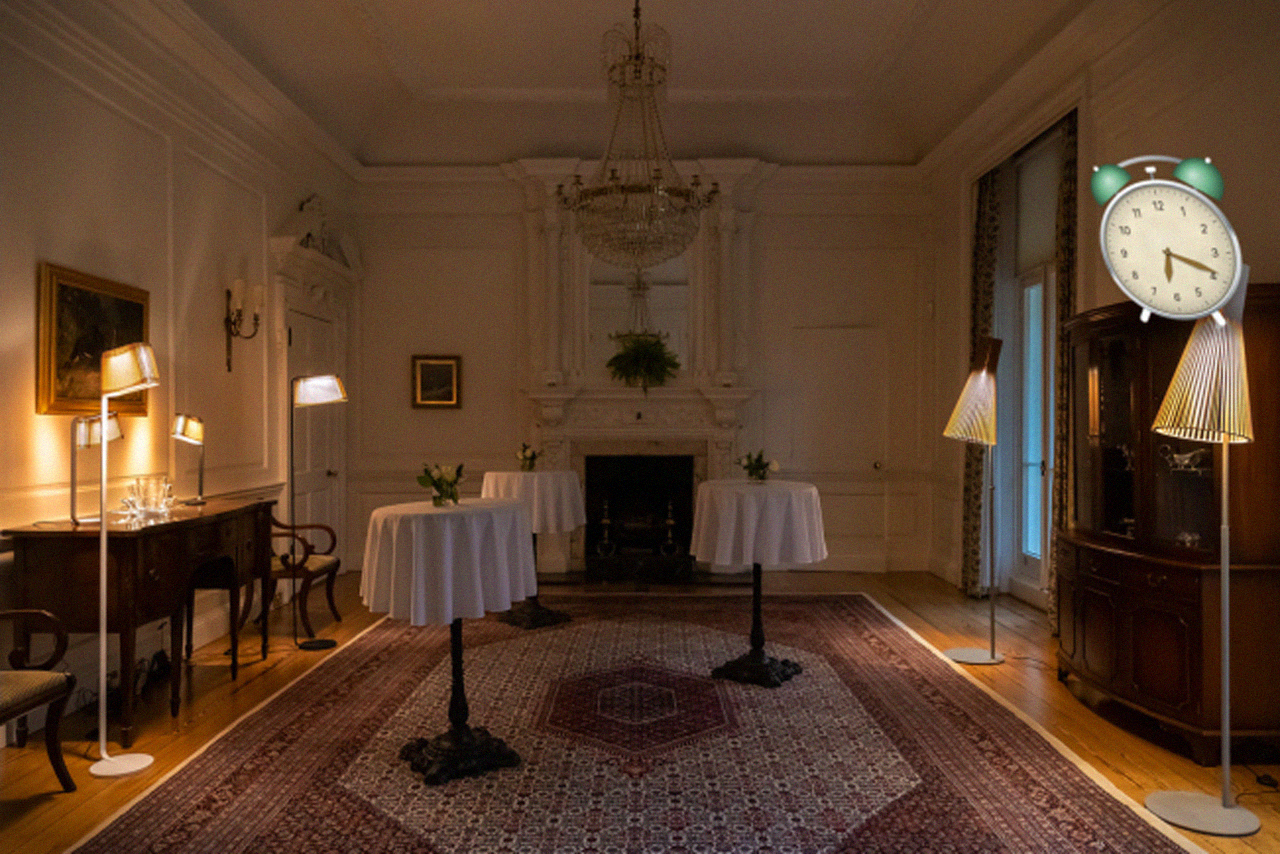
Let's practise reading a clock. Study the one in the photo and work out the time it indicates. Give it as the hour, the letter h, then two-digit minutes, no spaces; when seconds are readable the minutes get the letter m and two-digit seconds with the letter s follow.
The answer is 6h19
